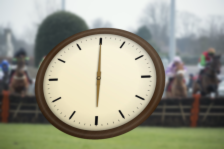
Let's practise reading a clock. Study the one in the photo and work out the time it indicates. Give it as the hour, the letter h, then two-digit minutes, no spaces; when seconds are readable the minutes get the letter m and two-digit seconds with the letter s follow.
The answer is 6h00
